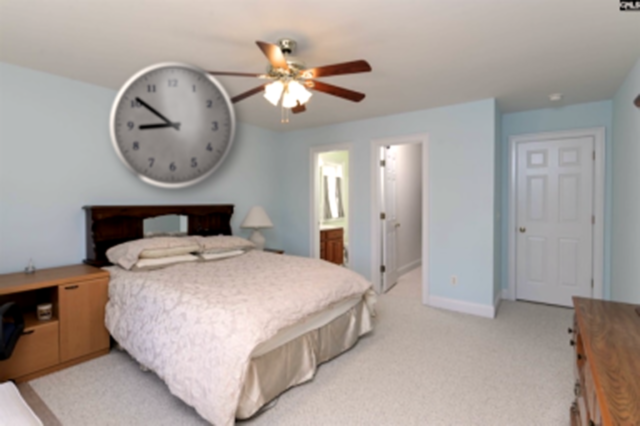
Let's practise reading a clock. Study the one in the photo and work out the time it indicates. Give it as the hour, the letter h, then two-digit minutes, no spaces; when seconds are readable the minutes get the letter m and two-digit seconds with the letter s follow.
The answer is 8h51
